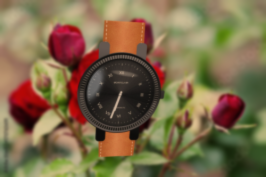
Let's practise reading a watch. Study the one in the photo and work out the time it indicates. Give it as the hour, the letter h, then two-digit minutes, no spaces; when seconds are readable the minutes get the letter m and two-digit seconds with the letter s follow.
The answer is 6h33
